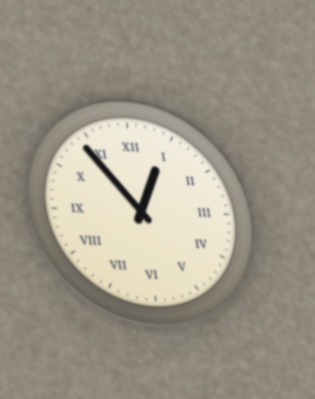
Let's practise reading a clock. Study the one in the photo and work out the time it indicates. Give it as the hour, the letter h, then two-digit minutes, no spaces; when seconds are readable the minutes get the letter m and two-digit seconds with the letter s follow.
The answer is 12h54
